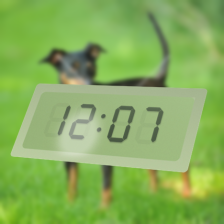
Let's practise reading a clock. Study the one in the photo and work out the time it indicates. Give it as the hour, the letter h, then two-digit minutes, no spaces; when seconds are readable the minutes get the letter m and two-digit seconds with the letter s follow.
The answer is 12h07
